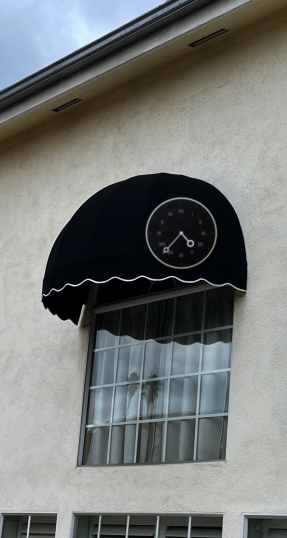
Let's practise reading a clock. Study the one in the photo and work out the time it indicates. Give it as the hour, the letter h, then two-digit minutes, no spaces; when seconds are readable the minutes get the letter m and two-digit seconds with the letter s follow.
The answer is 4h37
